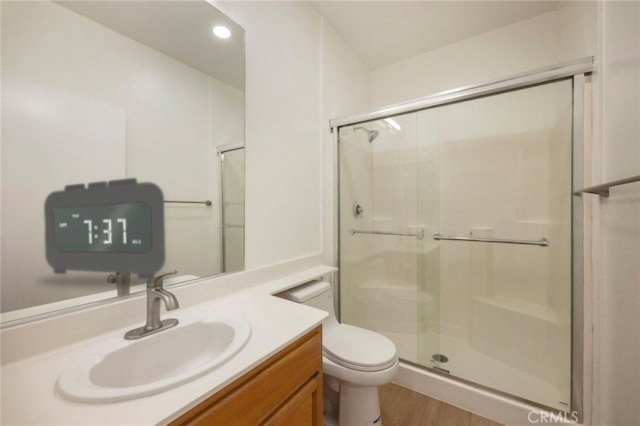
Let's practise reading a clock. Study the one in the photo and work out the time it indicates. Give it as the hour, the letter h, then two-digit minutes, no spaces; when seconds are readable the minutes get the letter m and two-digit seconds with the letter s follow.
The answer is 7h37
